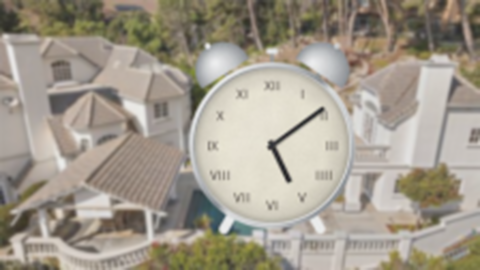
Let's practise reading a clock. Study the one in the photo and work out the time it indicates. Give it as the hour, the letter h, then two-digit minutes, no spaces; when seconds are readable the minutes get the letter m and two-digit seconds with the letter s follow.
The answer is 5h09
